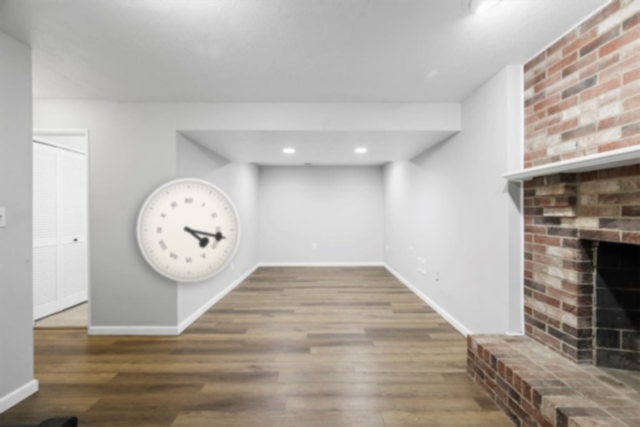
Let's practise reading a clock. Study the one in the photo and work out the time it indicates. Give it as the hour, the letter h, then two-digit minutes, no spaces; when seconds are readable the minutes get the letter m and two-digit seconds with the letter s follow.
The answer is 4h17
